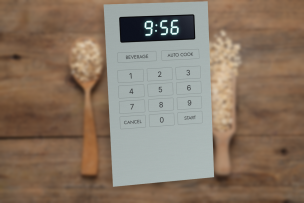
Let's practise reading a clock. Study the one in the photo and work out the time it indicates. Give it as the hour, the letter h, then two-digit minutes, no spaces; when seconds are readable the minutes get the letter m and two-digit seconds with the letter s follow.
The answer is 9h56
